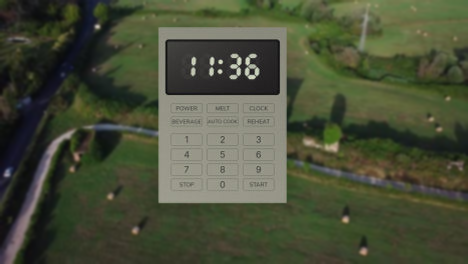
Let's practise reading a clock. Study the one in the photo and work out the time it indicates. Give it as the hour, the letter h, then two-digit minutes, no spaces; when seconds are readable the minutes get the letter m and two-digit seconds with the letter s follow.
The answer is 11h36
